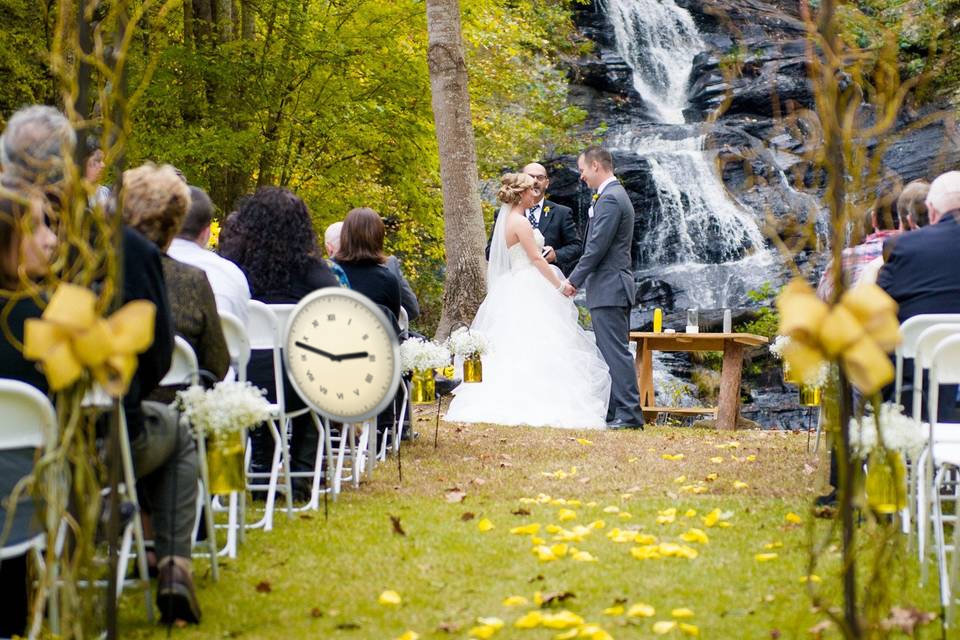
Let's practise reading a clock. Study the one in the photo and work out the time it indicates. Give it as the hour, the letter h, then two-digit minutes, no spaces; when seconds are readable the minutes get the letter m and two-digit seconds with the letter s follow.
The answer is 2h48
